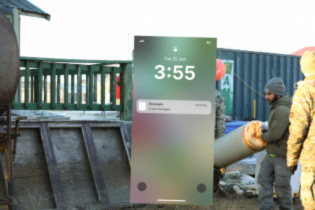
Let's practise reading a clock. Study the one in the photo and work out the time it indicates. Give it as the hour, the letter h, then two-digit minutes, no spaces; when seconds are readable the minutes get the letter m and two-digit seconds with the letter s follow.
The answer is 3h55
